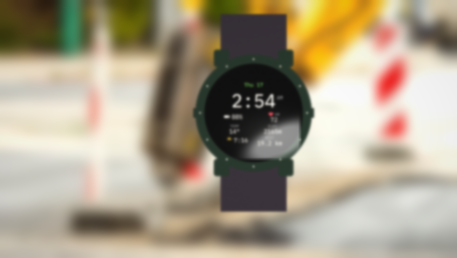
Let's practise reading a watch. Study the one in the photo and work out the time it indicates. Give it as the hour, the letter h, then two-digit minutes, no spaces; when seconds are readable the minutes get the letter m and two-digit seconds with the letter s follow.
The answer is 2h54
